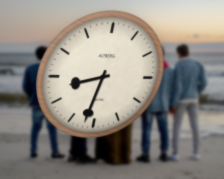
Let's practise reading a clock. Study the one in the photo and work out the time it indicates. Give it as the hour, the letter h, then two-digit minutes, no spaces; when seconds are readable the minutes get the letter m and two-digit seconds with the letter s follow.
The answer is 8h32
